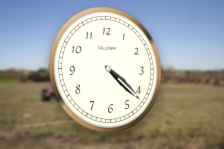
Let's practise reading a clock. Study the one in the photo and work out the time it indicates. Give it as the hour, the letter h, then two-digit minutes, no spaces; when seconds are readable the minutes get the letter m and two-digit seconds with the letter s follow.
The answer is 4h22
